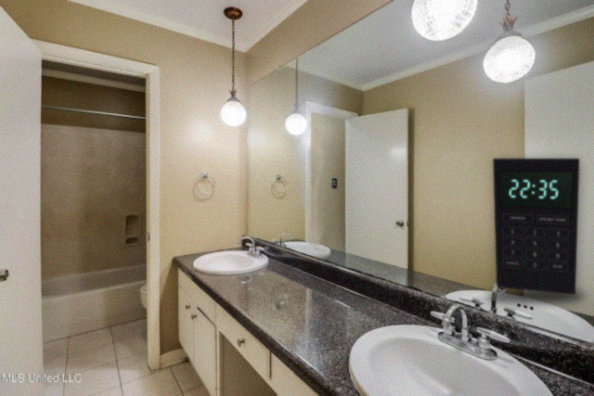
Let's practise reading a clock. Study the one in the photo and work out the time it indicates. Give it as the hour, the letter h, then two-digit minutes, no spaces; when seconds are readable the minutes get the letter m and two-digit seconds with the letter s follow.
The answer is 22h35
